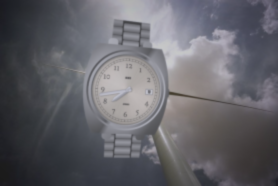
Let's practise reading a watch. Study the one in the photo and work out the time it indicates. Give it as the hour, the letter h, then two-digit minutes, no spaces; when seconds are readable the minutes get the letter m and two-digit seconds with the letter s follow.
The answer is 7h43
